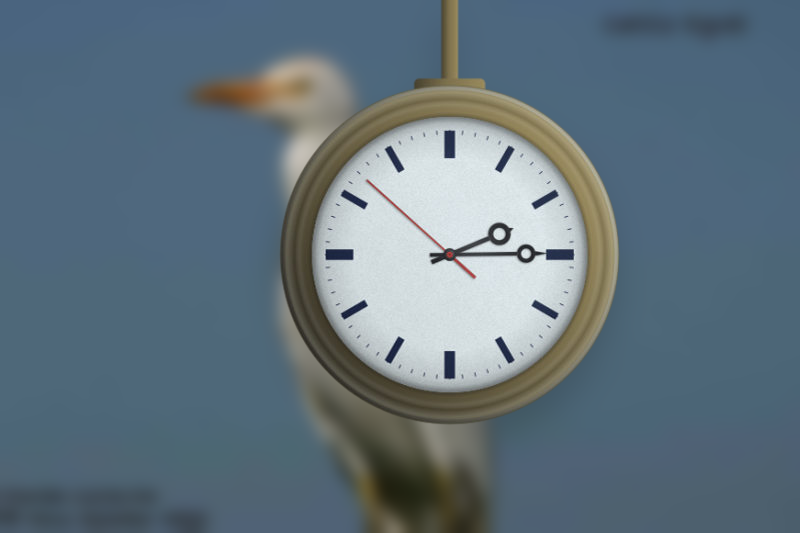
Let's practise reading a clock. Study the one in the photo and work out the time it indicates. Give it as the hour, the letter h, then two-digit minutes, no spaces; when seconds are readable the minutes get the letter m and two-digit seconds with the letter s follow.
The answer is 2h14m52s
